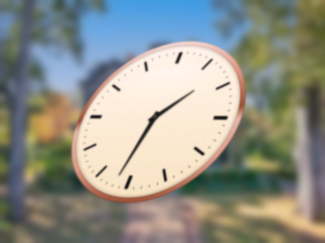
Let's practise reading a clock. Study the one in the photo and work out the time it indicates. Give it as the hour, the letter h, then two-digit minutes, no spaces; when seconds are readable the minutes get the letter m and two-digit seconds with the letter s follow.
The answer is 1h32
